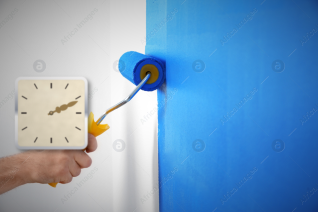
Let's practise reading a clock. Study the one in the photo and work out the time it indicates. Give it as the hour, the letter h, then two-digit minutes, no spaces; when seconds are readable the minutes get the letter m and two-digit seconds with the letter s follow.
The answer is 2h11
